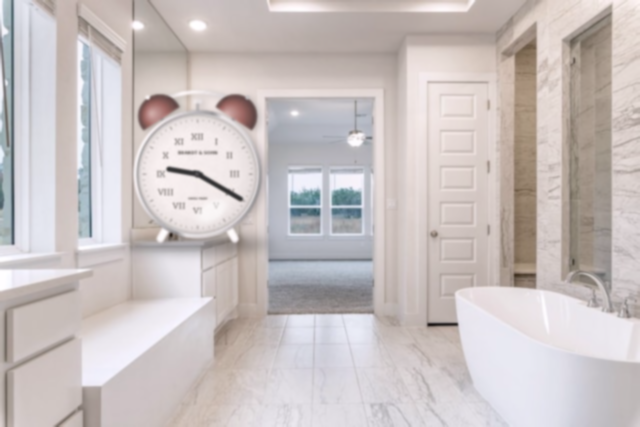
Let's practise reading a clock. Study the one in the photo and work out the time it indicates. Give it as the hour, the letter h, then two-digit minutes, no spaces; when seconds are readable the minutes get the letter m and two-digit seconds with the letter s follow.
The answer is 9h20
